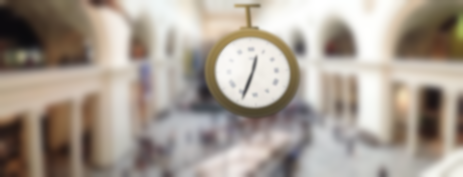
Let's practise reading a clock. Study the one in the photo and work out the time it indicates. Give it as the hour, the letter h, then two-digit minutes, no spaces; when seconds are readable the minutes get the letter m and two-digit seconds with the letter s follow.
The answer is 12h34
